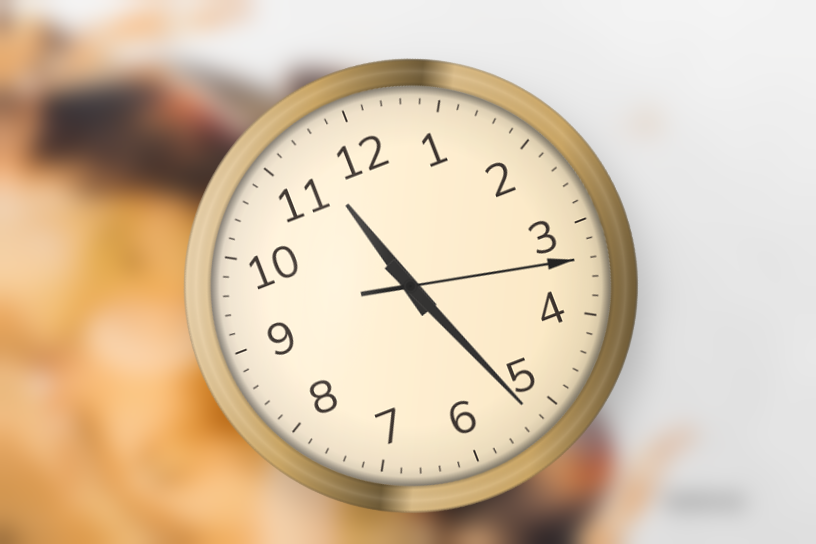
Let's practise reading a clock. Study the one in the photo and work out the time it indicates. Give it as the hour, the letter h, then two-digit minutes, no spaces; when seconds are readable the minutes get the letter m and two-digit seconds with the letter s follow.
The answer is 11h26m17s
